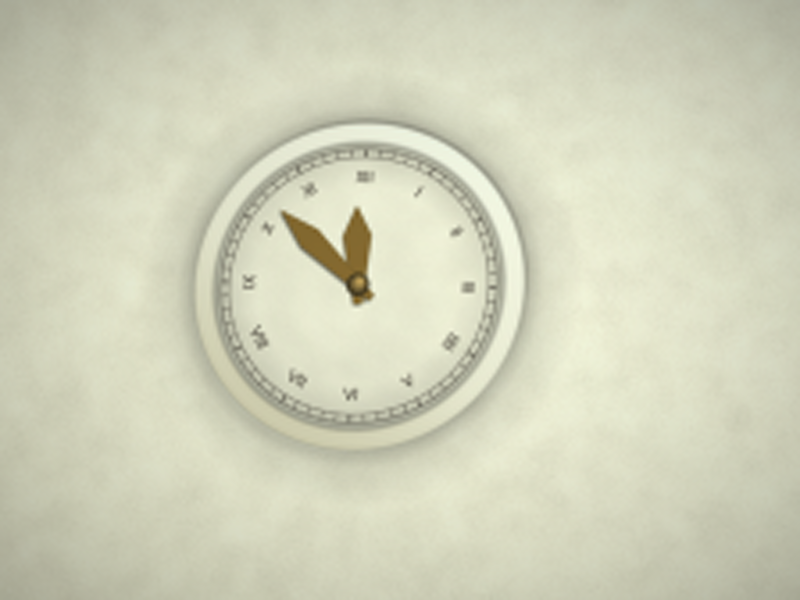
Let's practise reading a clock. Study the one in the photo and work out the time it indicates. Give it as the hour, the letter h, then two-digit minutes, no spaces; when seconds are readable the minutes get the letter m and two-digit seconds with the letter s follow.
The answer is 11h52
